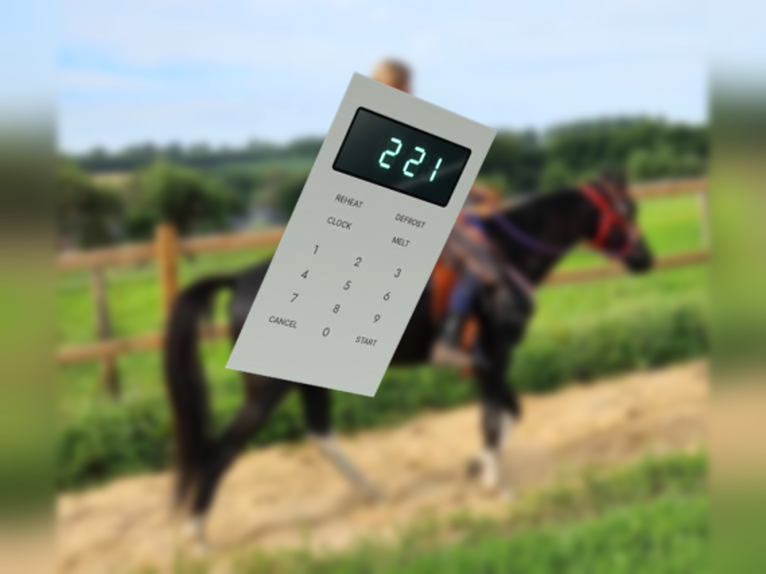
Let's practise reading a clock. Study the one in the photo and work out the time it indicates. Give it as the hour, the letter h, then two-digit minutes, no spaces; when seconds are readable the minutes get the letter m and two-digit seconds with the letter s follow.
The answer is 2h21
